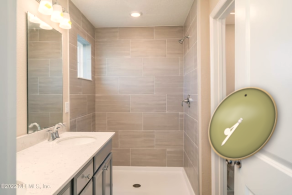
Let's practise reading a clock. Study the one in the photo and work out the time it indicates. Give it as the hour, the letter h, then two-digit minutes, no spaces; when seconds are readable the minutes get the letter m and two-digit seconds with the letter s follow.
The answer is 7h35
